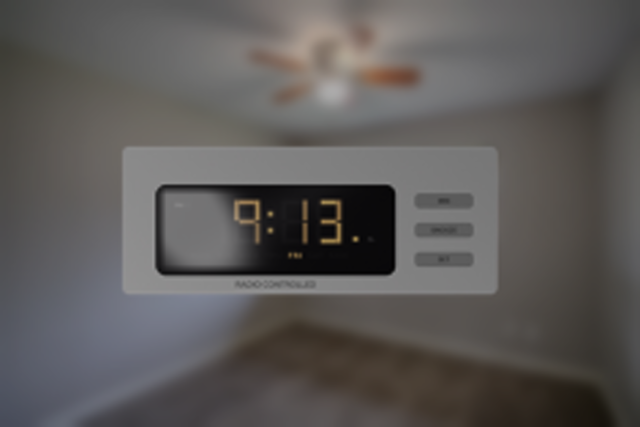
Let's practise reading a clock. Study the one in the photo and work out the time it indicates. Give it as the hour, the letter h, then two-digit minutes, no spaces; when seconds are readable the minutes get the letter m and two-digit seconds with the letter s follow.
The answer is 9h13
